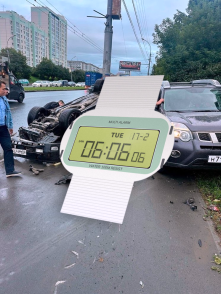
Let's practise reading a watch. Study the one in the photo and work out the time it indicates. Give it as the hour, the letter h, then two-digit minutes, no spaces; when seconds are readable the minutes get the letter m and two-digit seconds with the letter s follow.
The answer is 6h06m06s
